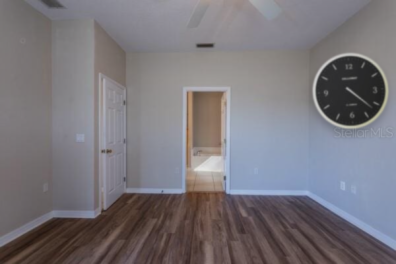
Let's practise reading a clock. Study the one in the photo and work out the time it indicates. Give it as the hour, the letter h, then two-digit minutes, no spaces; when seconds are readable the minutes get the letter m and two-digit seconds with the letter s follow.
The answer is 4h22
